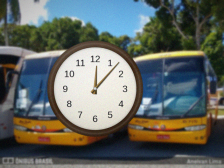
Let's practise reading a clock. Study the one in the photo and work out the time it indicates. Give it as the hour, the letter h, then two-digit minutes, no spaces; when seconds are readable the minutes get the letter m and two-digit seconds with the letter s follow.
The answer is 12h07
